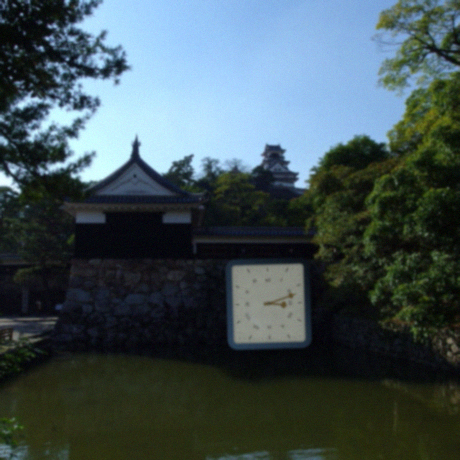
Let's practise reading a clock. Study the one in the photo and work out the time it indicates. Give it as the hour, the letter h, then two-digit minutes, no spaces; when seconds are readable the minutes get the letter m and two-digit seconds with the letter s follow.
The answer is 3h12
